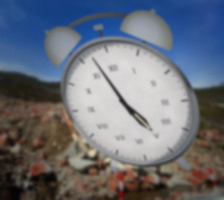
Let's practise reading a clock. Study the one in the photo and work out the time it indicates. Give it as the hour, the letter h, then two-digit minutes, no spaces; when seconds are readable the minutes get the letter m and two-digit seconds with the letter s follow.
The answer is 4h57
